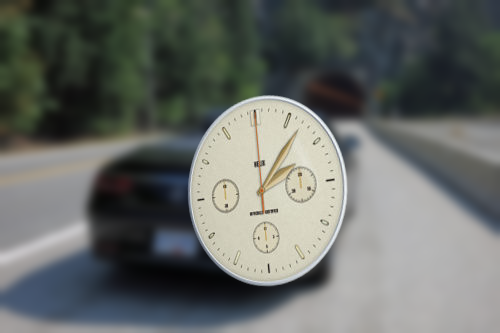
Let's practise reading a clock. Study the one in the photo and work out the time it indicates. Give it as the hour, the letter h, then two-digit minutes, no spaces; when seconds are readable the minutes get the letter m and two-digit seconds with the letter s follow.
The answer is 2h07
